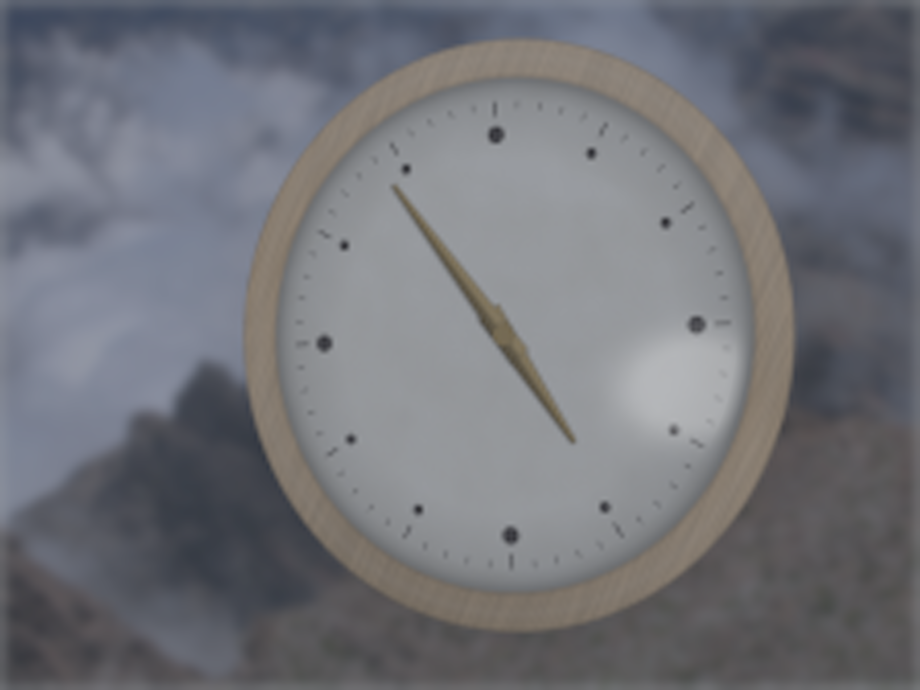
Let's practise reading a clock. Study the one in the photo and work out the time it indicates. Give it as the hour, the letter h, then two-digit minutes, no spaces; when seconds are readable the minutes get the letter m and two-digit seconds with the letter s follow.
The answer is 4h54
